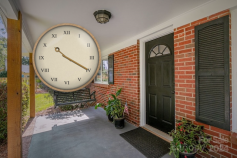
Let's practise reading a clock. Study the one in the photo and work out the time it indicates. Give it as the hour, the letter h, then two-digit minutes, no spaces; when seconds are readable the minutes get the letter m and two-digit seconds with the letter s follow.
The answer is 10h20
